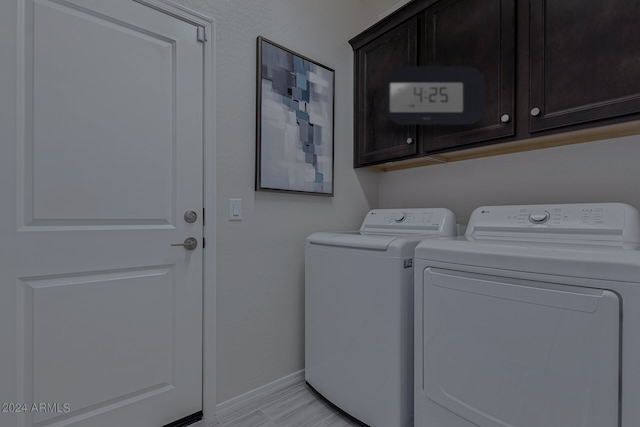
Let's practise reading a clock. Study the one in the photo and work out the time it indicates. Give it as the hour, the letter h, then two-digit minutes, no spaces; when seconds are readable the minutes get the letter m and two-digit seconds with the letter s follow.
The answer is 4h25
